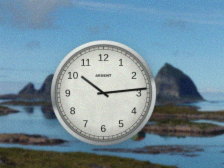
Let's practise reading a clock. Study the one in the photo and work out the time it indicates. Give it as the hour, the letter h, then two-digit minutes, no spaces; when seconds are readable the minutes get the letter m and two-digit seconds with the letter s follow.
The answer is 10h14
